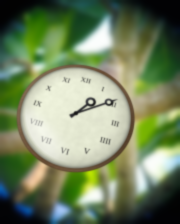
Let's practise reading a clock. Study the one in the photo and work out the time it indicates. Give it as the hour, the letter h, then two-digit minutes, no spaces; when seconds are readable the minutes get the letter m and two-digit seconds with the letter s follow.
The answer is 1h09
